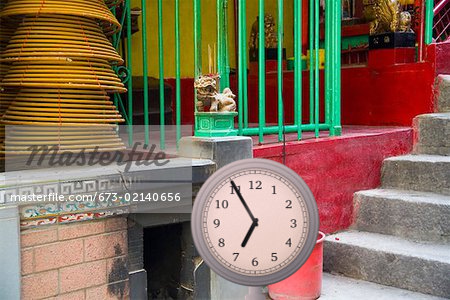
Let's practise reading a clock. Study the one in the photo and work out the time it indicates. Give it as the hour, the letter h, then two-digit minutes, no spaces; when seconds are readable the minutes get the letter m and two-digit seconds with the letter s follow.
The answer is 6h55
